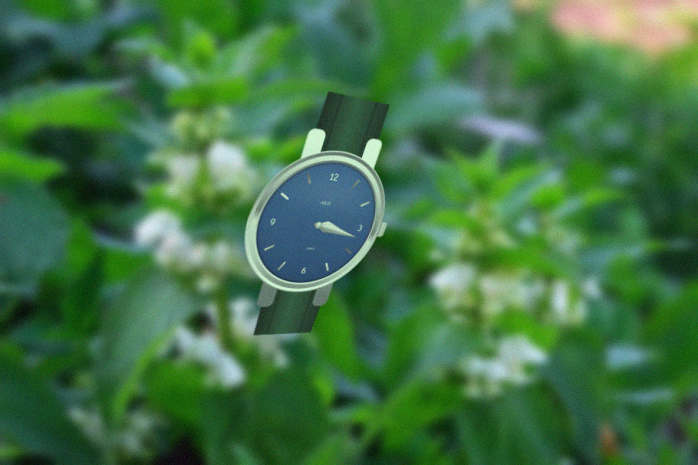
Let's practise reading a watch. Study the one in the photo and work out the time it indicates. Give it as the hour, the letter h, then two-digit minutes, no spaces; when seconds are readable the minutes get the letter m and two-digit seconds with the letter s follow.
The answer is 3h17
